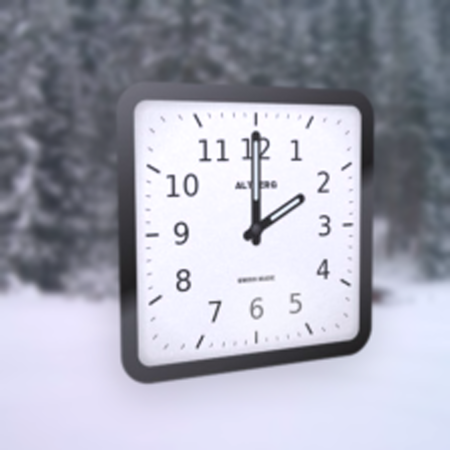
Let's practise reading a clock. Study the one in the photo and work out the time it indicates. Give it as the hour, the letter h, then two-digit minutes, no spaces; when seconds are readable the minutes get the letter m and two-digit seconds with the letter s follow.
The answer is 2h00
